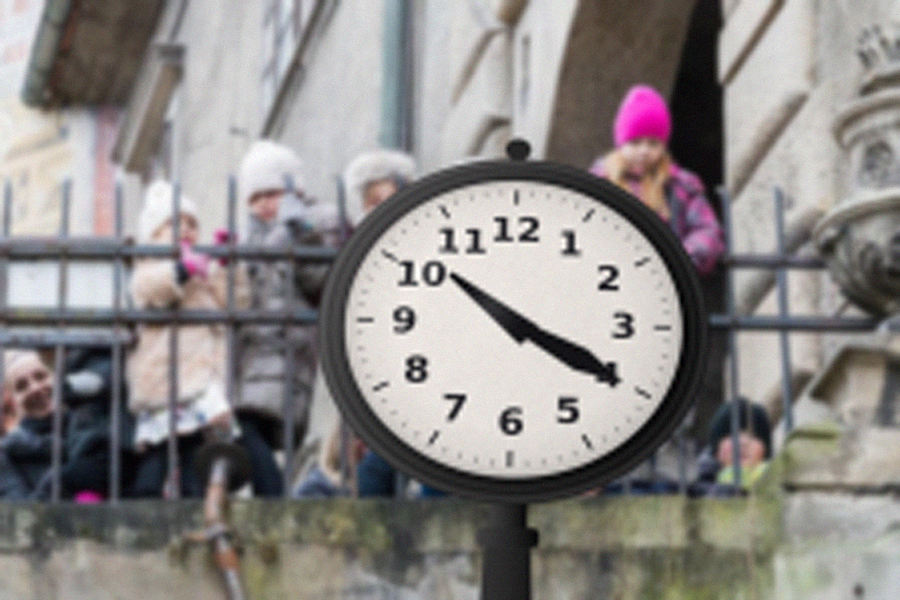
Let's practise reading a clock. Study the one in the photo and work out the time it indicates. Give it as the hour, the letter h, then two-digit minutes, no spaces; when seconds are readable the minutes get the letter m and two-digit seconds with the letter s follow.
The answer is 10h20
